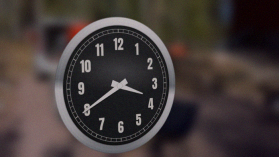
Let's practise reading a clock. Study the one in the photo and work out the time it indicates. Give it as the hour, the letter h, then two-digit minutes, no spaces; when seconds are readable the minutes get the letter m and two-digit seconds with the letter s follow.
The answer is 3h40
